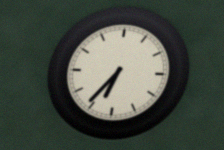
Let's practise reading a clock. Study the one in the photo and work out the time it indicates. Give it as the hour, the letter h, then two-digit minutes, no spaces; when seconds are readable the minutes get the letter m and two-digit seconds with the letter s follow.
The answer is 6h36
